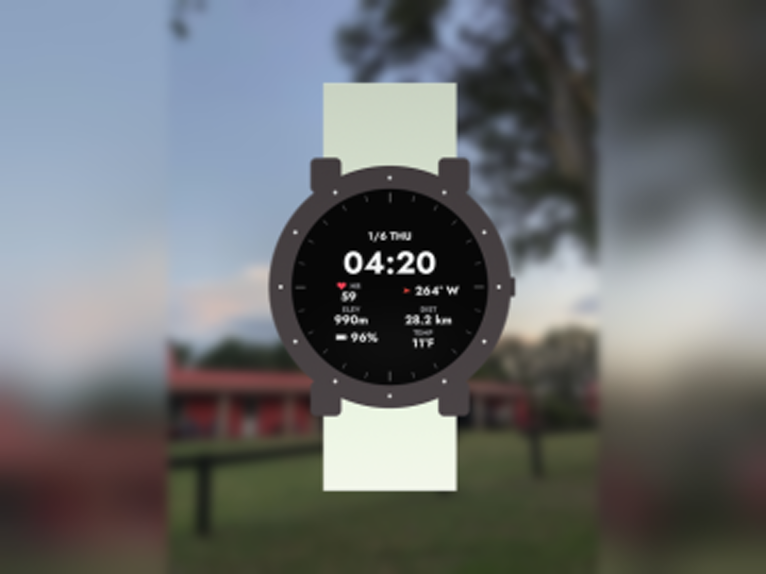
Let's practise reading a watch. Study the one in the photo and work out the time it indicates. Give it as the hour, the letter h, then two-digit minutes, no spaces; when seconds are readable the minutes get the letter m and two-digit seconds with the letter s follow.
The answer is 4h20
